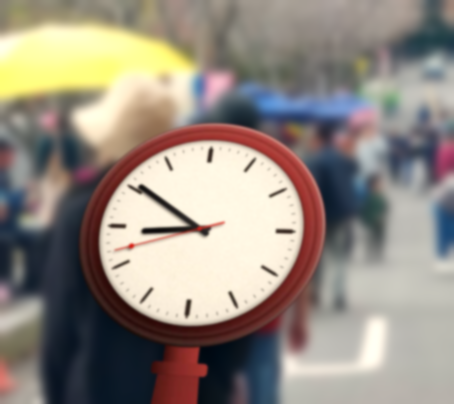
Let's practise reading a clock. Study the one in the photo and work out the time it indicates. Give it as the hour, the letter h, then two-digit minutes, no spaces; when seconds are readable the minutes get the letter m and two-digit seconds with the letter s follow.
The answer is 8h50m42s
